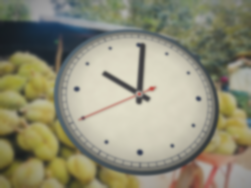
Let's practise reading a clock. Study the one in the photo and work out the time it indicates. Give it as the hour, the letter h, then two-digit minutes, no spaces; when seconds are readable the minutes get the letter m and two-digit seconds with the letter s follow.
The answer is 10h00m40s
